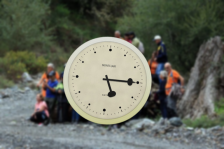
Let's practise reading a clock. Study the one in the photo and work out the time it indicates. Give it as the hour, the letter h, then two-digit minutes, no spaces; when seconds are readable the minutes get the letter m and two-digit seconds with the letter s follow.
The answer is 5h15
